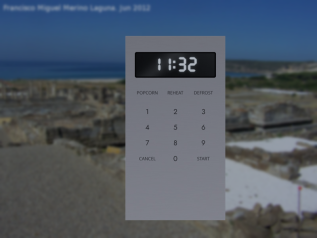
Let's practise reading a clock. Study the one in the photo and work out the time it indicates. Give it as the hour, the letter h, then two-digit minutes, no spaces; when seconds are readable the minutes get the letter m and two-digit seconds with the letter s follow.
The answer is 11h32
